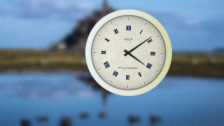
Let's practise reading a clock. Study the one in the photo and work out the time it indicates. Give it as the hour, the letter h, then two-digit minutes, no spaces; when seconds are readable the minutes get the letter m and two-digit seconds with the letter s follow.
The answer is 4h09
